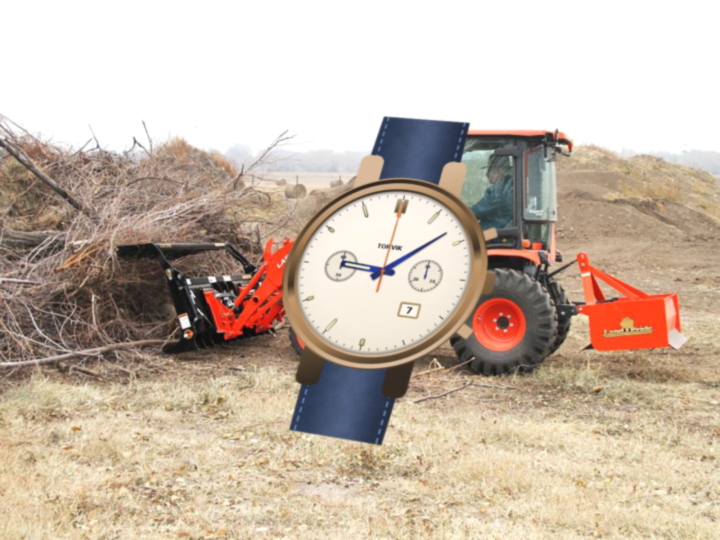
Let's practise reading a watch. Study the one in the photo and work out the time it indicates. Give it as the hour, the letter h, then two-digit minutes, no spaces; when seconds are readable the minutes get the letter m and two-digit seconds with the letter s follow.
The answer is 9h08
